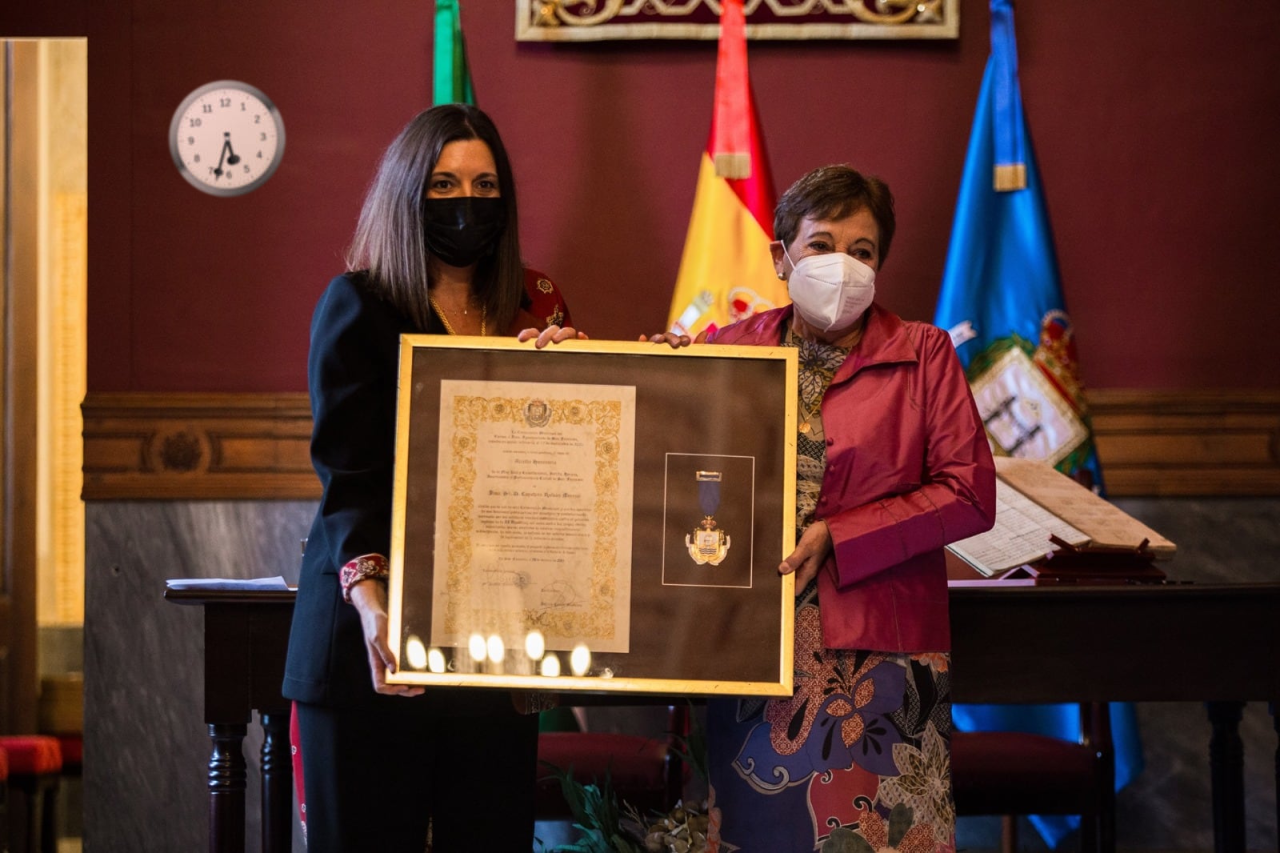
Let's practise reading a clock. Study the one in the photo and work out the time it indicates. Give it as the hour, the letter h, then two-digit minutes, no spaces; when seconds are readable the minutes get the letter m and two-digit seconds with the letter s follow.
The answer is 5h33
